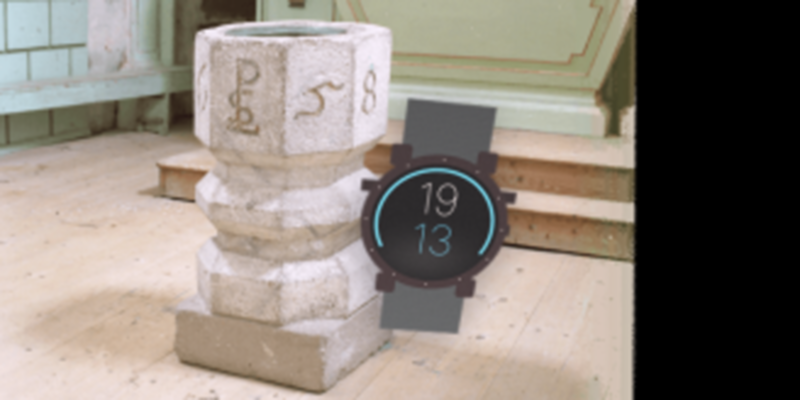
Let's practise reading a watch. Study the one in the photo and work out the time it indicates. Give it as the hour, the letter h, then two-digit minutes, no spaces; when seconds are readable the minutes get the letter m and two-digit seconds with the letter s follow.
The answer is 19h13
